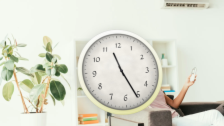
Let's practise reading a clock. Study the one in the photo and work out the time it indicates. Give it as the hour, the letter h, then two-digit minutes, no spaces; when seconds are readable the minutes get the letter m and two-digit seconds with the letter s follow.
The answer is 11h26
